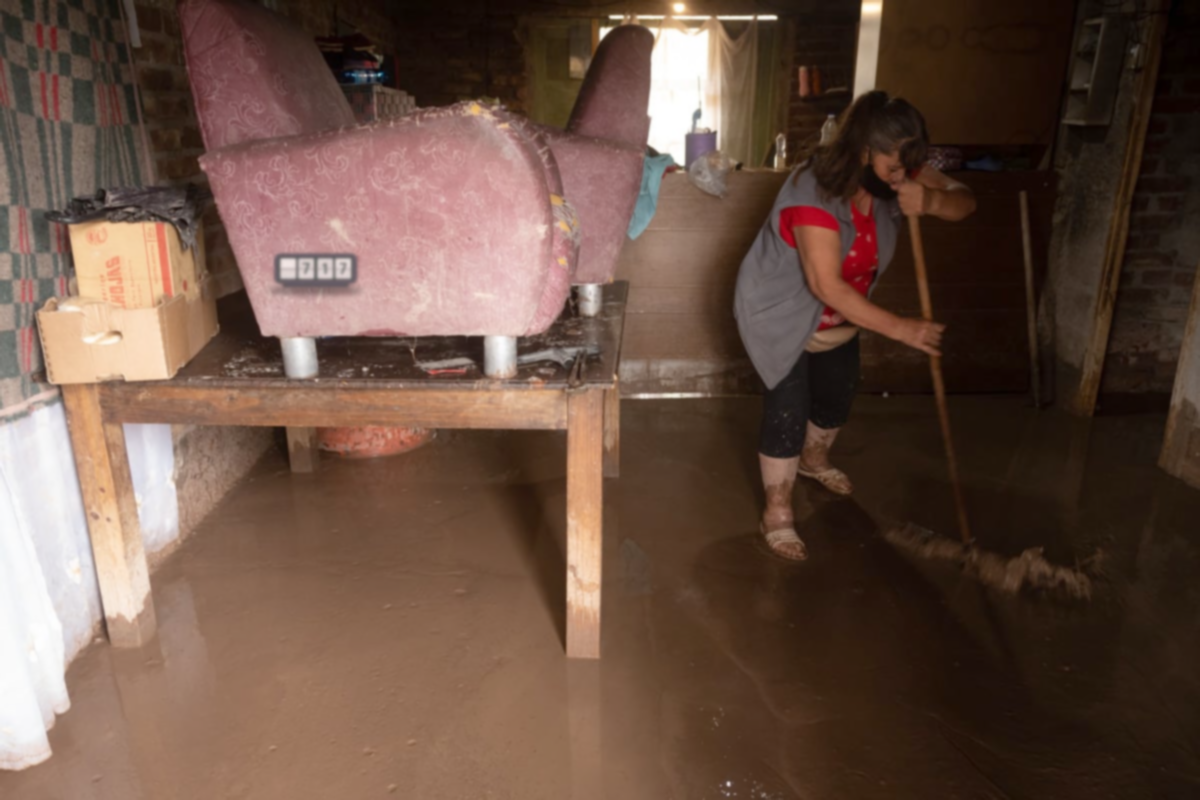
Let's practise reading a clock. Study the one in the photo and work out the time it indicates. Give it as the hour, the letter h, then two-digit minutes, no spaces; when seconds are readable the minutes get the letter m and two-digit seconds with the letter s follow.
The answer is 7h17
